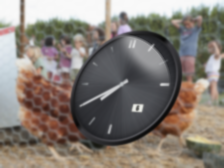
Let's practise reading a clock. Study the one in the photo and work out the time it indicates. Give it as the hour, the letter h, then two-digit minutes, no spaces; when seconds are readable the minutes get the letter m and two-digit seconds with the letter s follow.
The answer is 7h40
